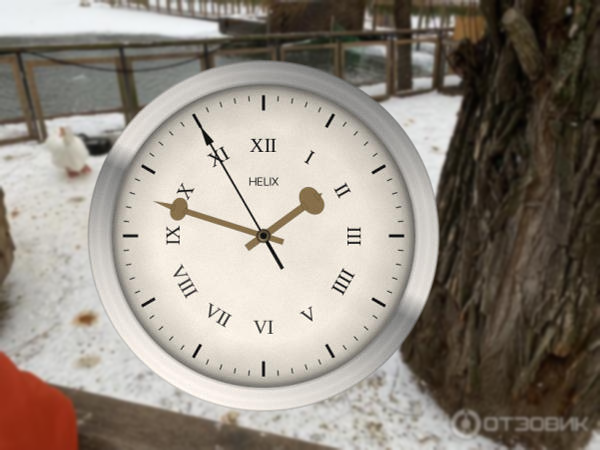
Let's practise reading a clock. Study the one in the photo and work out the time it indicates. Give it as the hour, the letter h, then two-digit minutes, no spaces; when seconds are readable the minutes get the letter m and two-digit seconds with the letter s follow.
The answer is 1h47m55s
